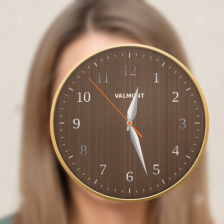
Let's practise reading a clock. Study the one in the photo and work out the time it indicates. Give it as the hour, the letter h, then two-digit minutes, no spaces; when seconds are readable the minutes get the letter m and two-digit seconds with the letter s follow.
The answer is 12h26m53s
